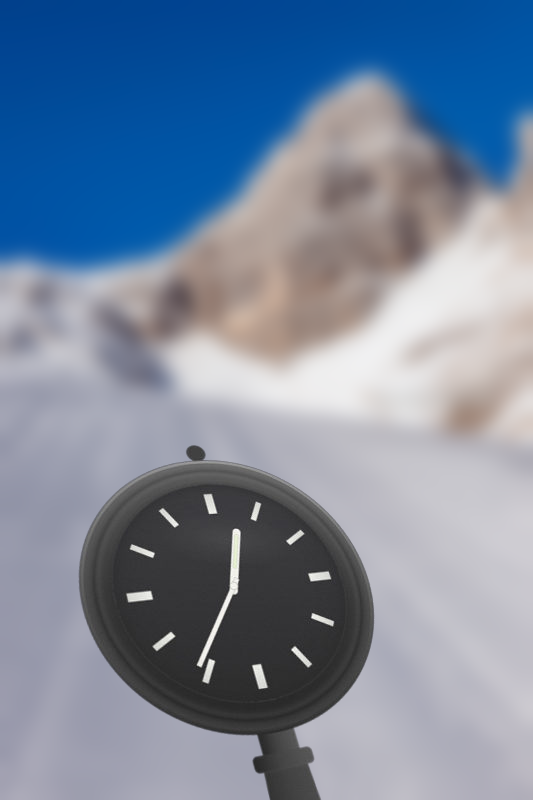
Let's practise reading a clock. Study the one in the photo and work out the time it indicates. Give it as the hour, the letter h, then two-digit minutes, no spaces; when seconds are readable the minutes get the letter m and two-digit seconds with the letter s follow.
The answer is 12h36
